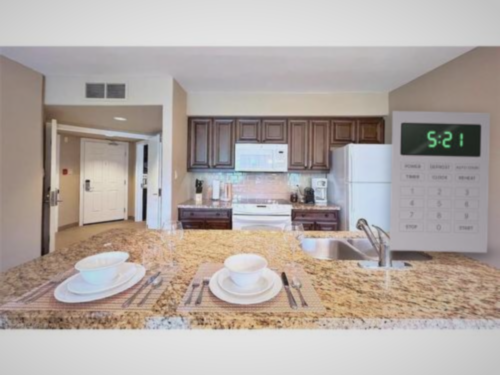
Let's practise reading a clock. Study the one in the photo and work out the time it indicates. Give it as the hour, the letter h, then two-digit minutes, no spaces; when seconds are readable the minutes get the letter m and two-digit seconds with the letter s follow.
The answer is 5h21
